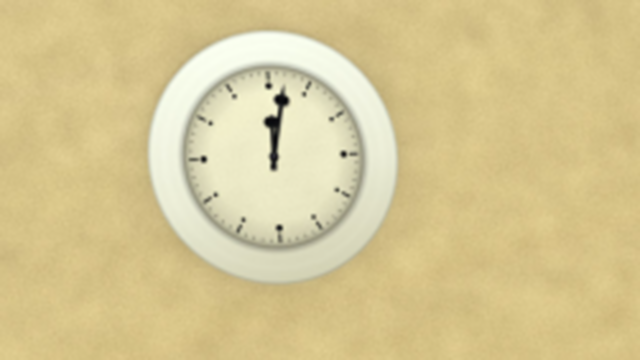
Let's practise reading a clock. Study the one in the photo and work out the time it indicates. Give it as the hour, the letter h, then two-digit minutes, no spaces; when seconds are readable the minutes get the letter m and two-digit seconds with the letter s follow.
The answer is 12h02
